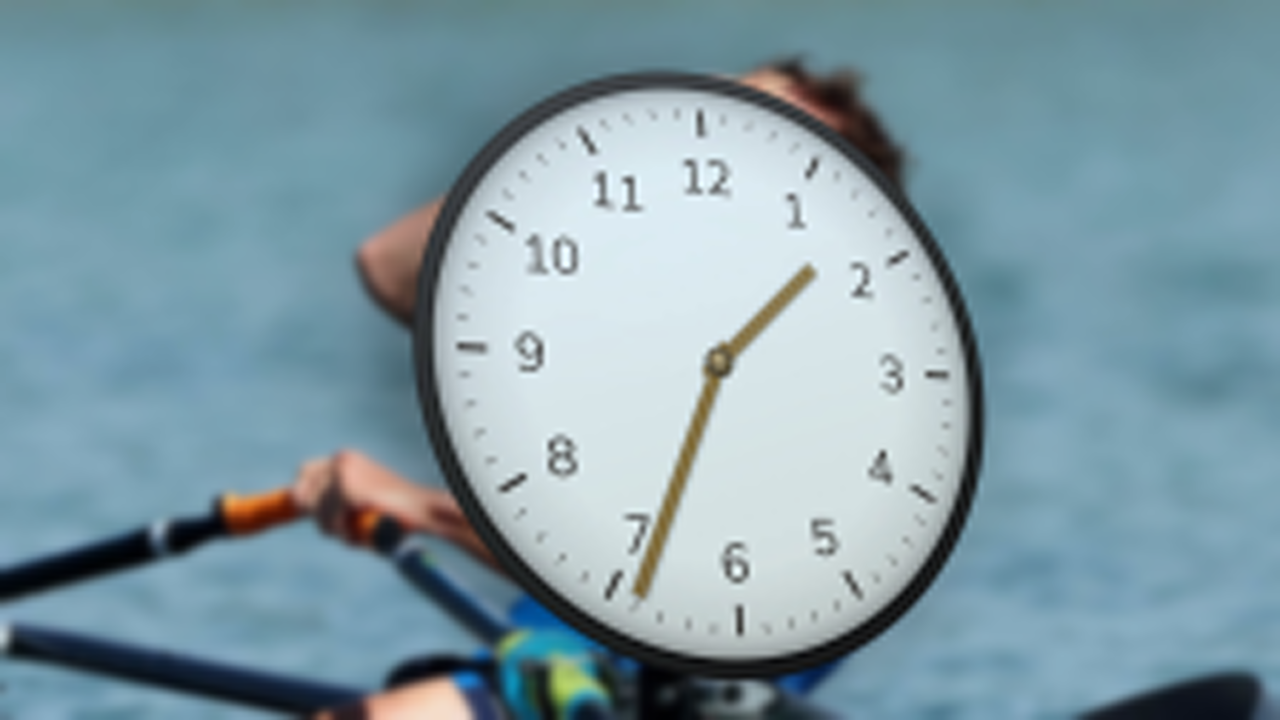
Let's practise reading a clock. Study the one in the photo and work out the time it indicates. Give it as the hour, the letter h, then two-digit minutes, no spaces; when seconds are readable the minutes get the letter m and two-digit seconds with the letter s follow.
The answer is 1h34
